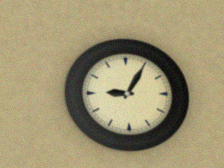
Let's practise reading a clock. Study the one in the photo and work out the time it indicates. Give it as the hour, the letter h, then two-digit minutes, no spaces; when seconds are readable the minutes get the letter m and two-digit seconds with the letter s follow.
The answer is 9h05
